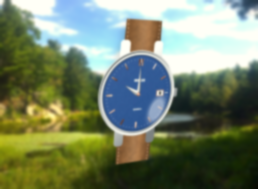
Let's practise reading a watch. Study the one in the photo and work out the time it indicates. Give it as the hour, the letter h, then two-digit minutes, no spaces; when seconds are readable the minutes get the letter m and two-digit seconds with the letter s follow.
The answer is 10h00
